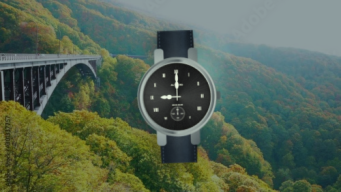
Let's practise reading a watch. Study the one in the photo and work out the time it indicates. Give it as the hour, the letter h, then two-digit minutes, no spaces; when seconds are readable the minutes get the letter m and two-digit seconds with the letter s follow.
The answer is 9h00
